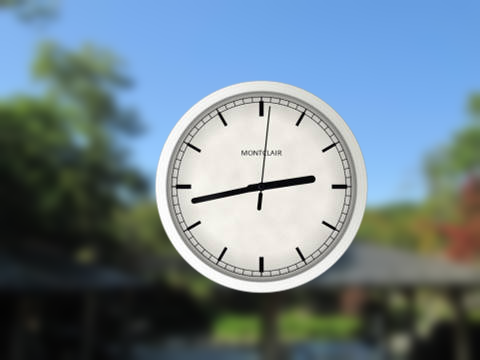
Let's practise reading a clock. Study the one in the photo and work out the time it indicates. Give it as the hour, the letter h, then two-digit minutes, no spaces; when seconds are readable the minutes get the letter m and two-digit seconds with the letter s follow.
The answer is 2h43m01s
